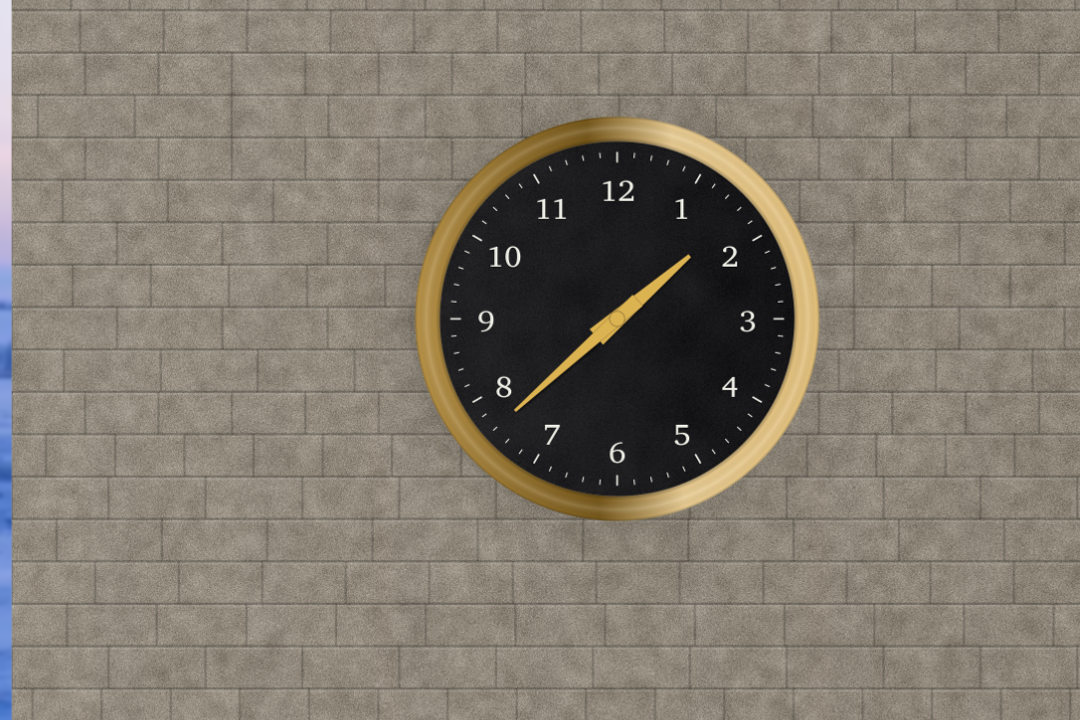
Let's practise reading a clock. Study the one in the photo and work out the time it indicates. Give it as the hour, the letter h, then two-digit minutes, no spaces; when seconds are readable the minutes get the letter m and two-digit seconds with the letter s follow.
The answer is 1h38
